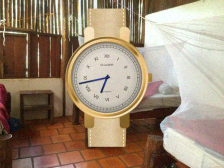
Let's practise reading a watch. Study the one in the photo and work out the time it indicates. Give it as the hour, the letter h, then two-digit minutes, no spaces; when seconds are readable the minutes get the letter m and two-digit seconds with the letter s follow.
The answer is 6h43
